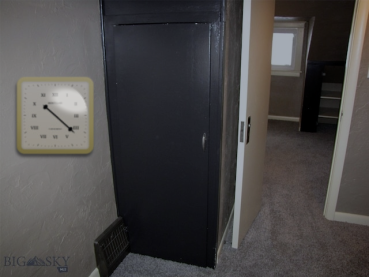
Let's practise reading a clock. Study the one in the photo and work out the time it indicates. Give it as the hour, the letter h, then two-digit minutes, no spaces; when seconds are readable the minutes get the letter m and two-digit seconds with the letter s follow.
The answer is 10h22
